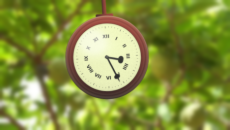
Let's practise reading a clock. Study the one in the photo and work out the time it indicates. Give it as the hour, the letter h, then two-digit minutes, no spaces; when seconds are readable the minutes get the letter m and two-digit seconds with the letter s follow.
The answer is 3h26
